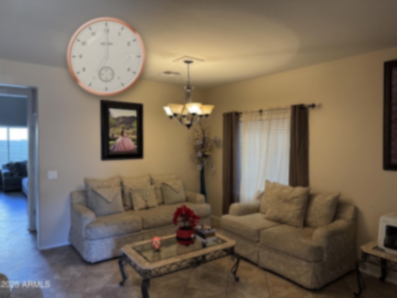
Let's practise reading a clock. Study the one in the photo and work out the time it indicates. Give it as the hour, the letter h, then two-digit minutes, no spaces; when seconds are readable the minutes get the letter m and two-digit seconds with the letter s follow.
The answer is 7h00
